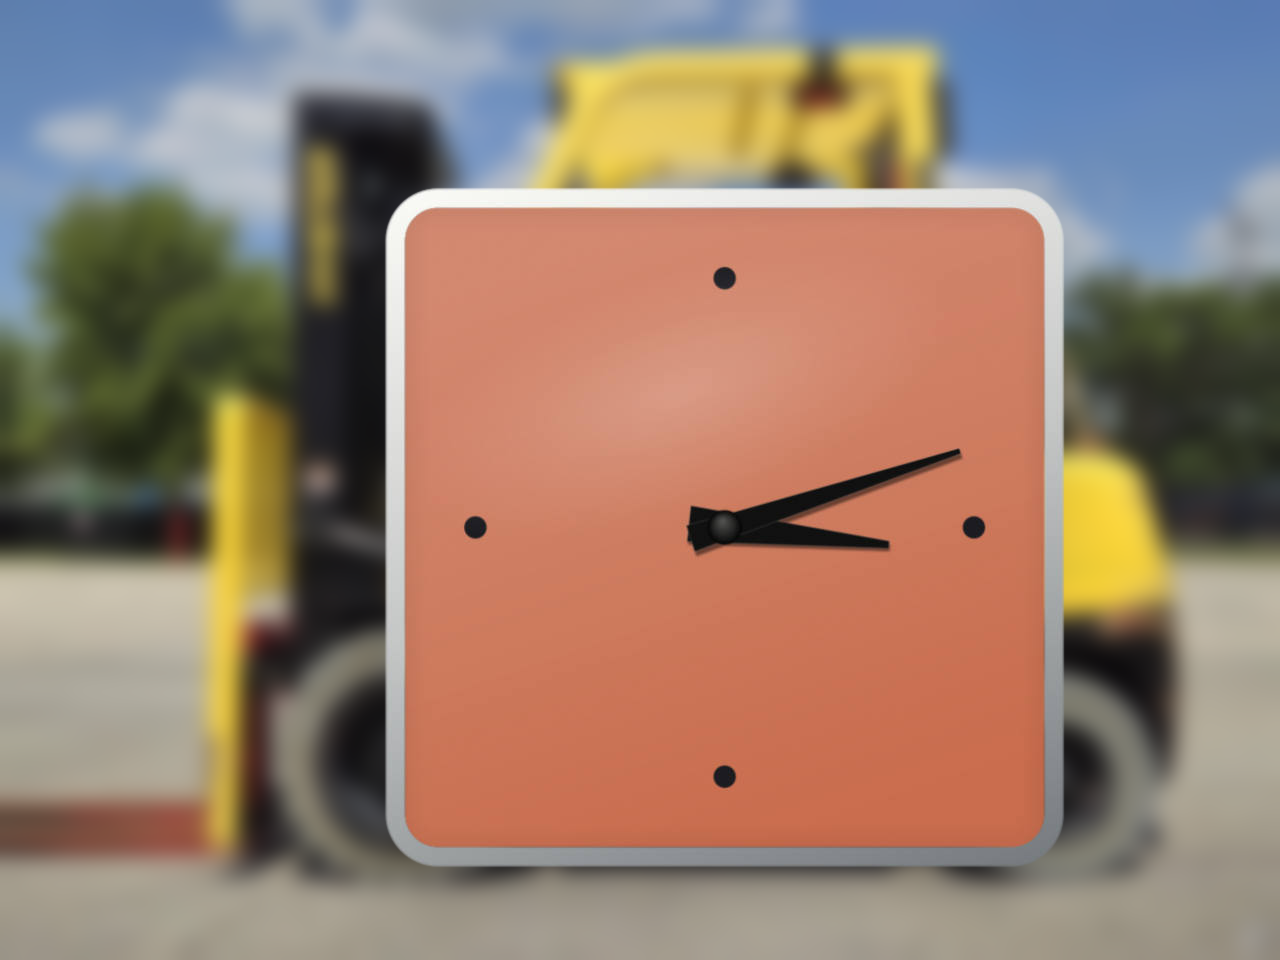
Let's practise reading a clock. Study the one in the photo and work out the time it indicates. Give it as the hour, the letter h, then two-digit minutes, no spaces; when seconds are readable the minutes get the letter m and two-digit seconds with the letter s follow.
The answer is 3h12
